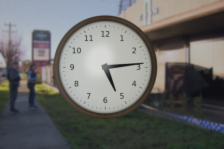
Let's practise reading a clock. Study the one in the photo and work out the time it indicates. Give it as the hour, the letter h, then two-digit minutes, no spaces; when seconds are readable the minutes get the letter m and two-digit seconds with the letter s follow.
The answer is 5h14
